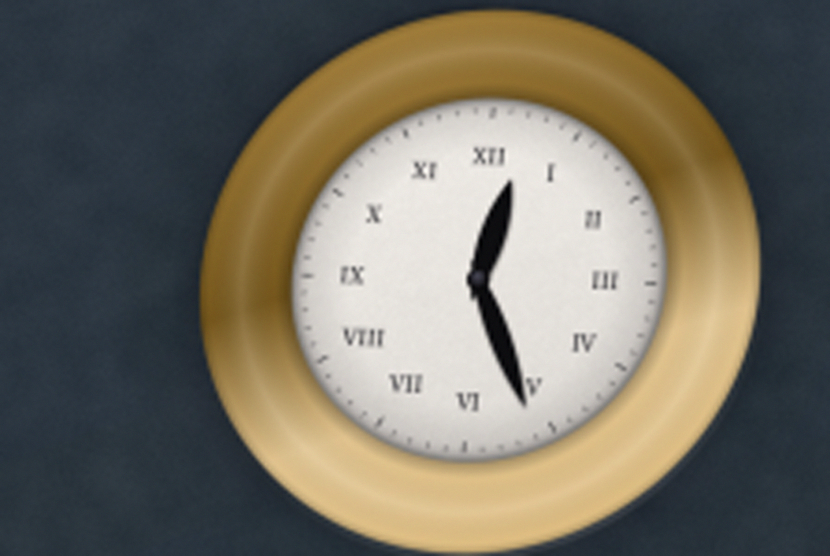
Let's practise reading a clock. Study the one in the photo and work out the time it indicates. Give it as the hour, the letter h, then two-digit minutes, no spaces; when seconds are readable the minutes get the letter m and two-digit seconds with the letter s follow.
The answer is 12h26
